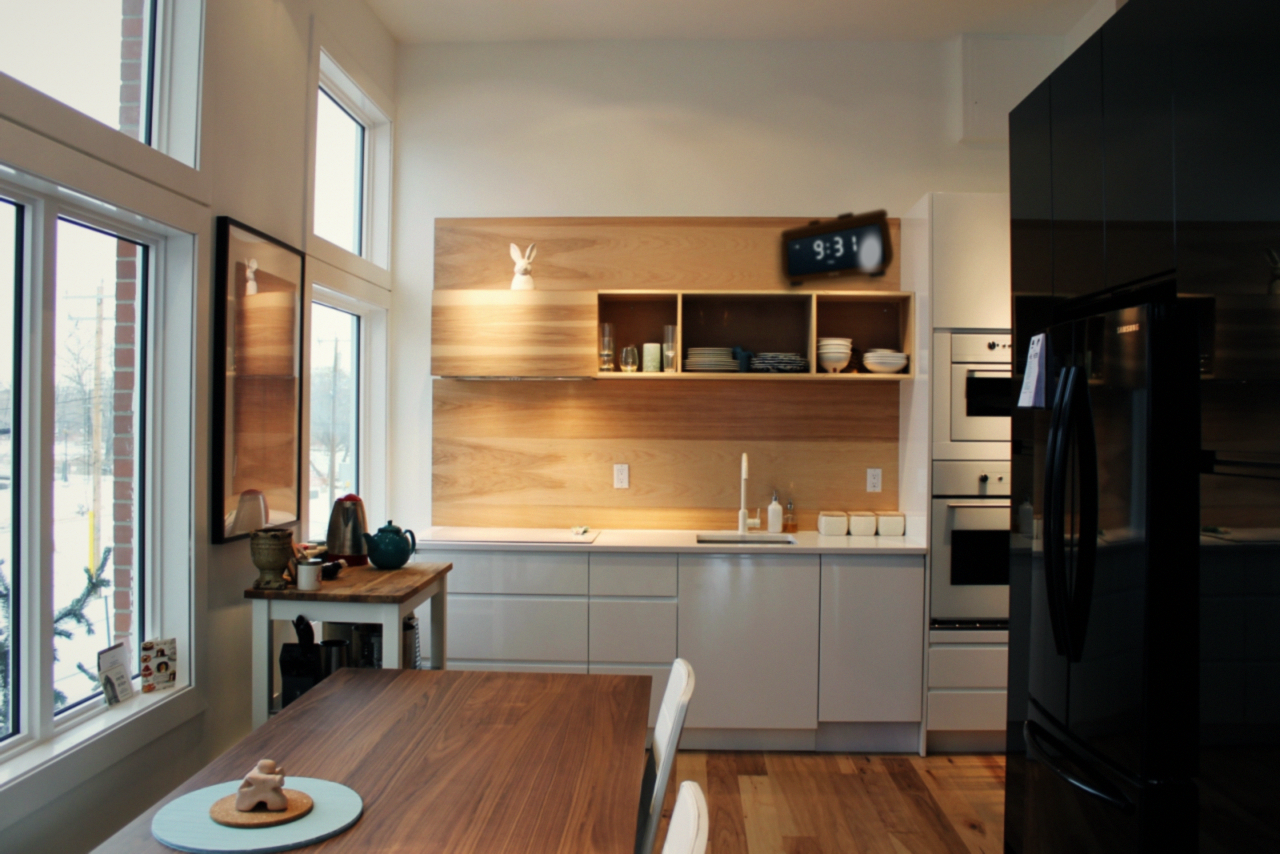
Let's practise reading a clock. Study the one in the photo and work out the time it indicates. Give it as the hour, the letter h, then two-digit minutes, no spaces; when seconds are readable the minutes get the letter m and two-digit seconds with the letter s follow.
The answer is 9h31
